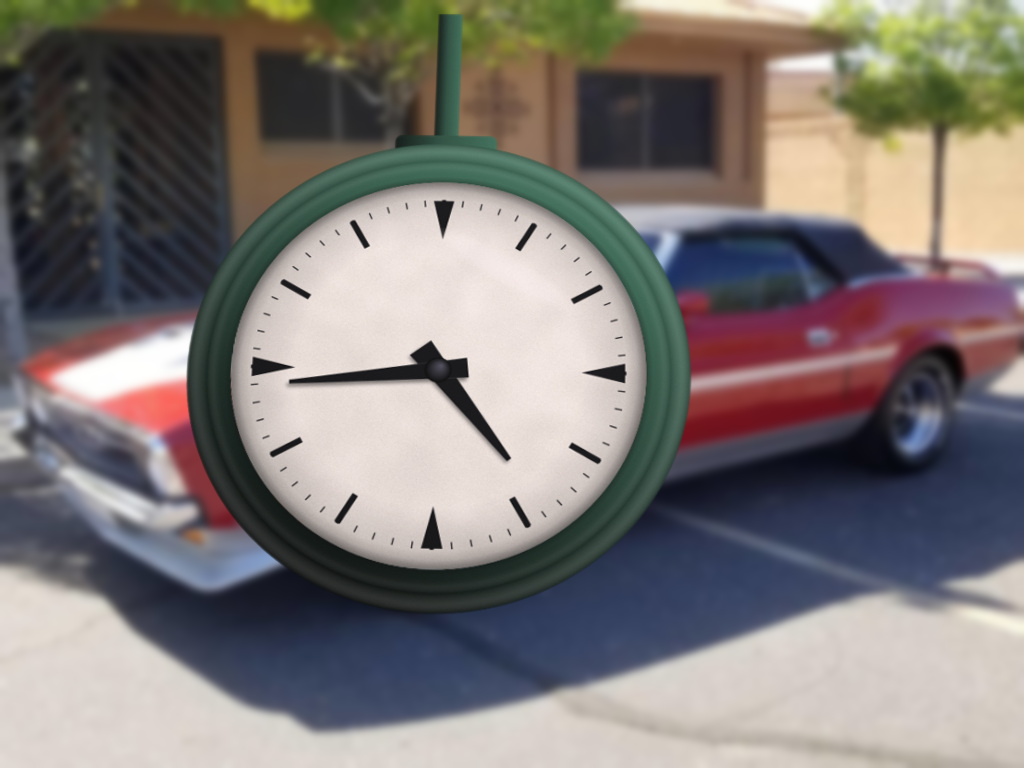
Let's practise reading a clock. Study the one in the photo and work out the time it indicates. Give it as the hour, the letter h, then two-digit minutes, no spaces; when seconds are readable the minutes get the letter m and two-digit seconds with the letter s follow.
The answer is 4h44
